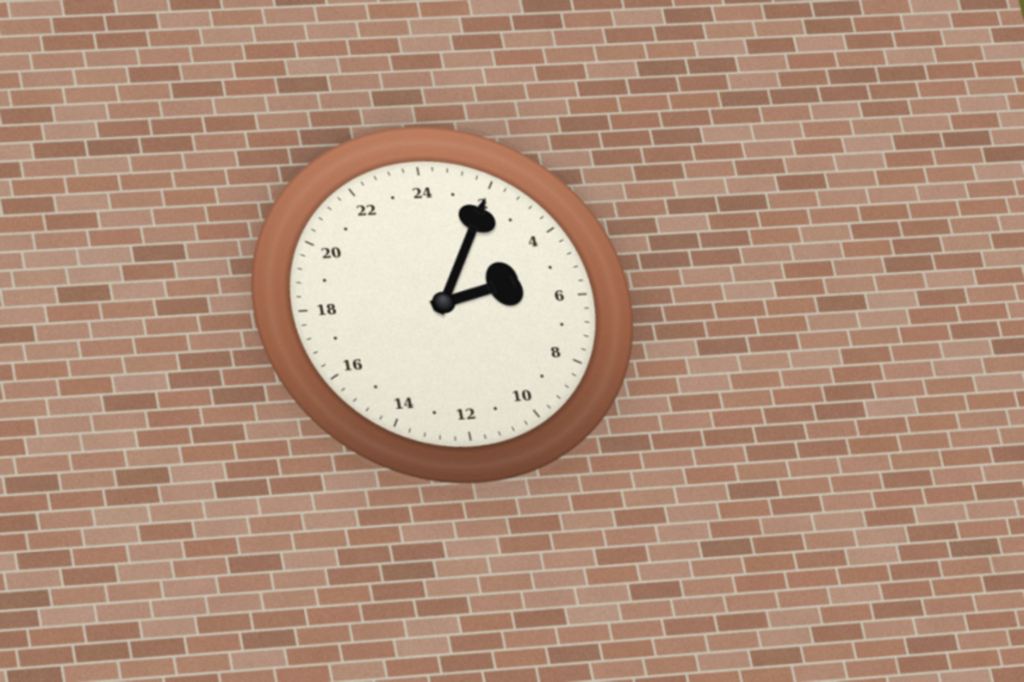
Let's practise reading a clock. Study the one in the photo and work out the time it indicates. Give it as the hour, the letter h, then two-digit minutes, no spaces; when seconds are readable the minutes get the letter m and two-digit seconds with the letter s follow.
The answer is 5h05
